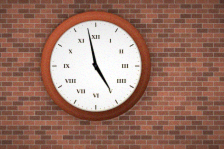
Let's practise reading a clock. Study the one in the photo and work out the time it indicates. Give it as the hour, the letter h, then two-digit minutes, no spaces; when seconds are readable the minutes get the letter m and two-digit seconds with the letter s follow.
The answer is 4h58
